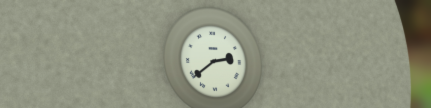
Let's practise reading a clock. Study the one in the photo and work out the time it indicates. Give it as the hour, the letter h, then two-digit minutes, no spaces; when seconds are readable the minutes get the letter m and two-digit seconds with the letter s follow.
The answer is 2h39
